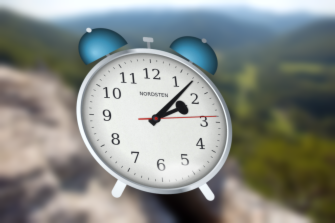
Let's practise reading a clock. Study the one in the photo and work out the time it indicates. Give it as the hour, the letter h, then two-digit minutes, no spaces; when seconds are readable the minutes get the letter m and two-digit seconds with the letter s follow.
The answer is 2h07m14s
